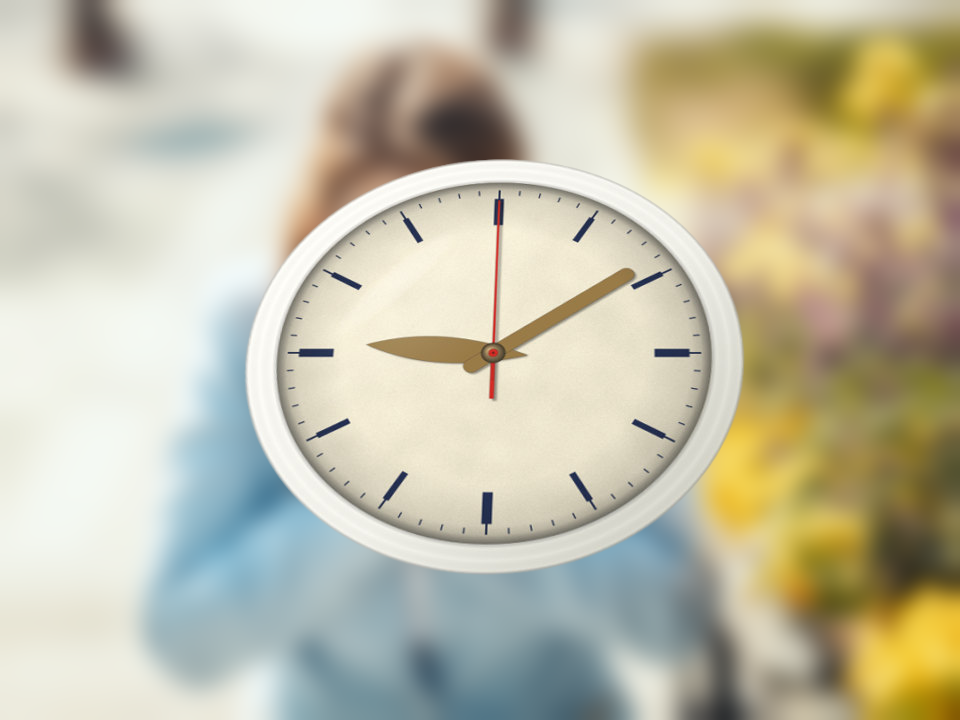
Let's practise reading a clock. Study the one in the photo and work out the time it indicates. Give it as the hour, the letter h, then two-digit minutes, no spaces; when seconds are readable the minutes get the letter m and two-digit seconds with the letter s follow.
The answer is 9h09m00s
